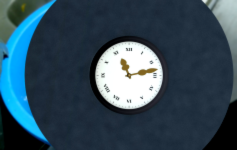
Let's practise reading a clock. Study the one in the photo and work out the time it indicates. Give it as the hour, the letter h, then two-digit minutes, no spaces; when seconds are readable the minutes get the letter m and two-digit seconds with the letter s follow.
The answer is 11h13
